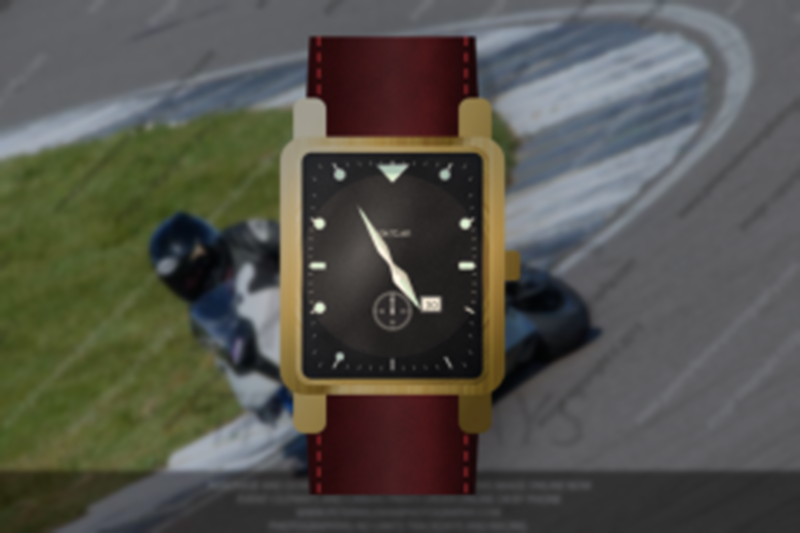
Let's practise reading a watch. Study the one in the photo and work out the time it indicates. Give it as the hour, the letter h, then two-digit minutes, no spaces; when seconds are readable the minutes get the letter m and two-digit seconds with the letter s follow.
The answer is 4h55
